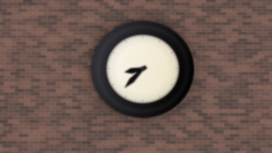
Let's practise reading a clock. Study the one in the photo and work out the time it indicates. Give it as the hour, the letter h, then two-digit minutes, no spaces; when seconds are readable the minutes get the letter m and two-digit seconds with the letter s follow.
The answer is 8h37
